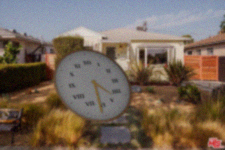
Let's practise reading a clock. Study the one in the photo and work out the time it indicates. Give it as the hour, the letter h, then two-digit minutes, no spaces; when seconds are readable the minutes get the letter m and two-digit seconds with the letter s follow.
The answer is 4h31
